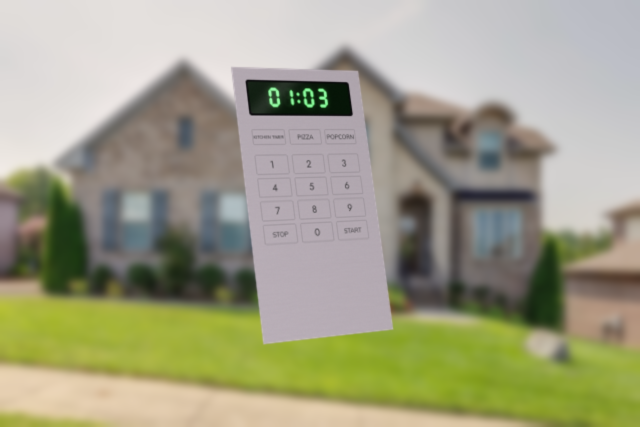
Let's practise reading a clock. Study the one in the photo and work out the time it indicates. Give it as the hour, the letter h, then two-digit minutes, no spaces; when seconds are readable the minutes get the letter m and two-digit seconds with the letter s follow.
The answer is 1h03
